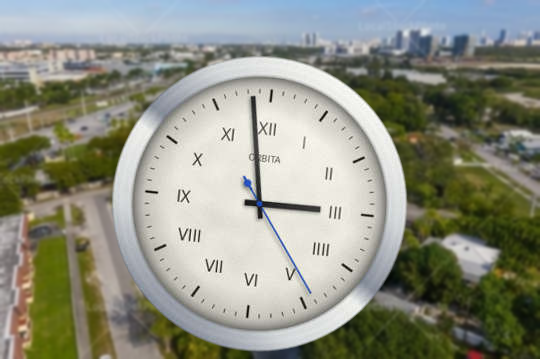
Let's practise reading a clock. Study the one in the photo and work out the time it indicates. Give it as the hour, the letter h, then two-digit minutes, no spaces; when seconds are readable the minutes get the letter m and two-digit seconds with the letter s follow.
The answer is 2h58m24s
